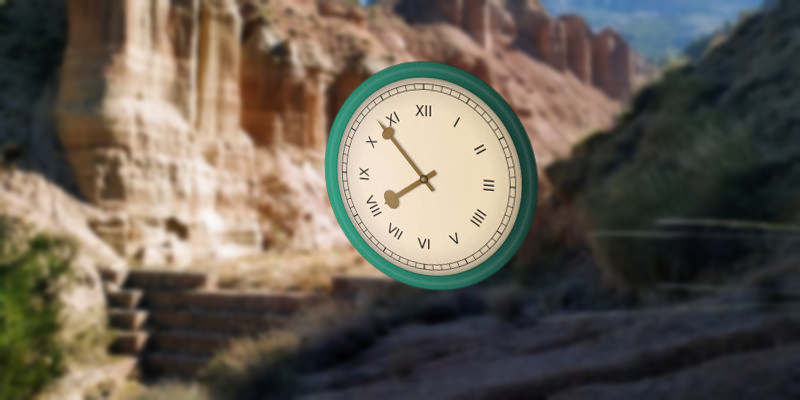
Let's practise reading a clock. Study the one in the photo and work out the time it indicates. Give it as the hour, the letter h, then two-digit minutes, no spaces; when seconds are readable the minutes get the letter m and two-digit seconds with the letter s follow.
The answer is 7h53
